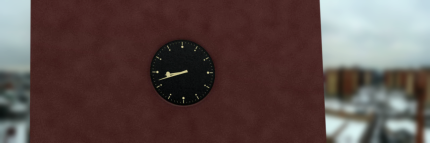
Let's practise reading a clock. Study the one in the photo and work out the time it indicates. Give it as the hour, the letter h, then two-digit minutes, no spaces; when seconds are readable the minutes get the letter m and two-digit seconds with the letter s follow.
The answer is 8h42
